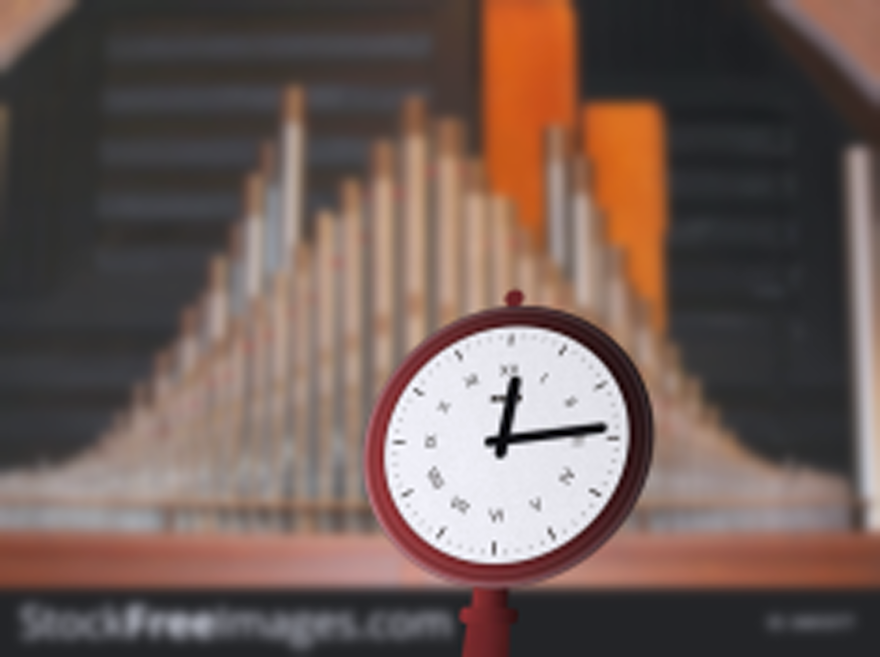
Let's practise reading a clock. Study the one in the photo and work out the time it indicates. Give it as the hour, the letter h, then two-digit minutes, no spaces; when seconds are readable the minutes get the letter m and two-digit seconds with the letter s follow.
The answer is 12h14
